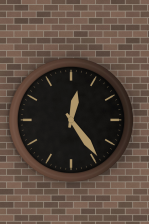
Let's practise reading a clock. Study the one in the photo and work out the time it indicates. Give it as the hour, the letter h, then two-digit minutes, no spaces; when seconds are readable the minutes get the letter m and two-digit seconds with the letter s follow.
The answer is 12h24
